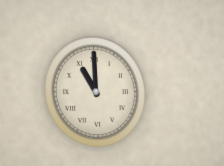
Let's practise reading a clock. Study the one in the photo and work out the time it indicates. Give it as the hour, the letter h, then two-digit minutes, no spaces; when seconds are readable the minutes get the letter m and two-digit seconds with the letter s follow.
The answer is 11h00
